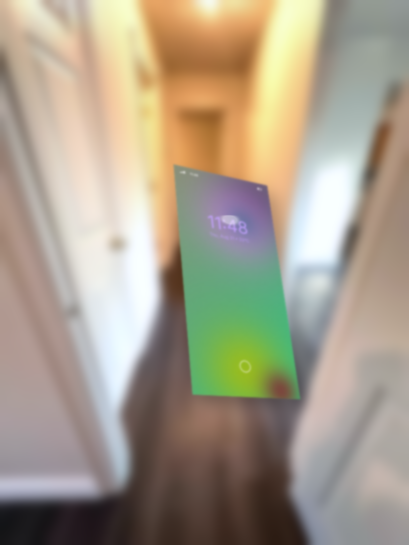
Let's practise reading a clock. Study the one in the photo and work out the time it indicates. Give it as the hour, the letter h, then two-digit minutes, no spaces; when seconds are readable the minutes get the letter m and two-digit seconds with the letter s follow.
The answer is 11h48
